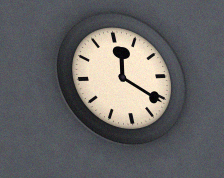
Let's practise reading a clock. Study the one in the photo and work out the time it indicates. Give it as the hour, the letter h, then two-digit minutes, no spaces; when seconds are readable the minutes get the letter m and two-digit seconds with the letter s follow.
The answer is 12h21
